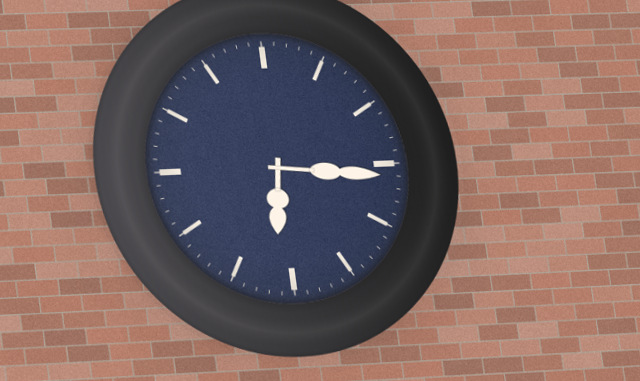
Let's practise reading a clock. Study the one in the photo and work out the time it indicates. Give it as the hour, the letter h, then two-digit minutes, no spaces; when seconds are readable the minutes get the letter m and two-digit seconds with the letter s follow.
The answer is 6h16
